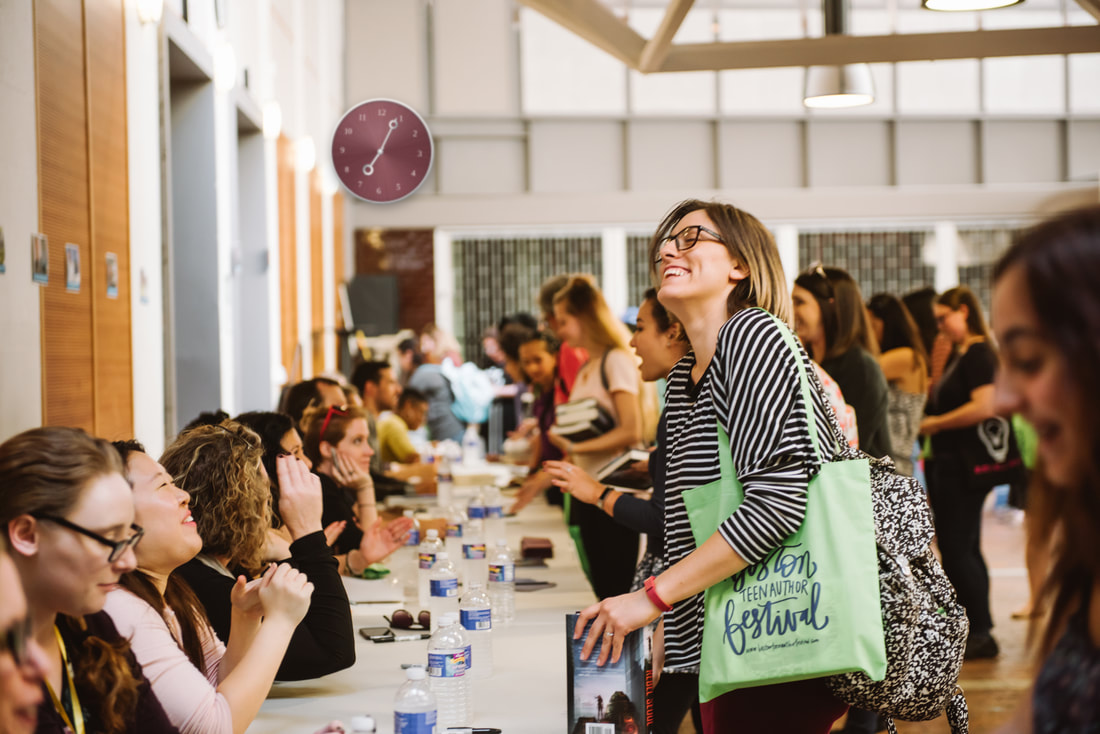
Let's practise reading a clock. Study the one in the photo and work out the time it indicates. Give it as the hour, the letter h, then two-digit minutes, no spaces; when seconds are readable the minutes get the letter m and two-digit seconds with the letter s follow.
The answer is 7h04
